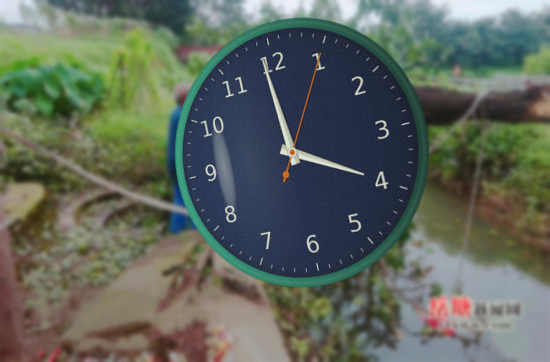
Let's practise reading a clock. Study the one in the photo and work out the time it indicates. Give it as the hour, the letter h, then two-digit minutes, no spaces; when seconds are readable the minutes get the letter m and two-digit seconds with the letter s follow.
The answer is 3h59m05s
